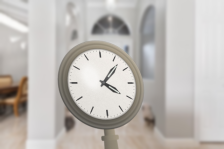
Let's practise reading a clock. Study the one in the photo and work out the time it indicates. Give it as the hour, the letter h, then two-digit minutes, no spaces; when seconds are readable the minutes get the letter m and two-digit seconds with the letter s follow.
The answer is 4h07
